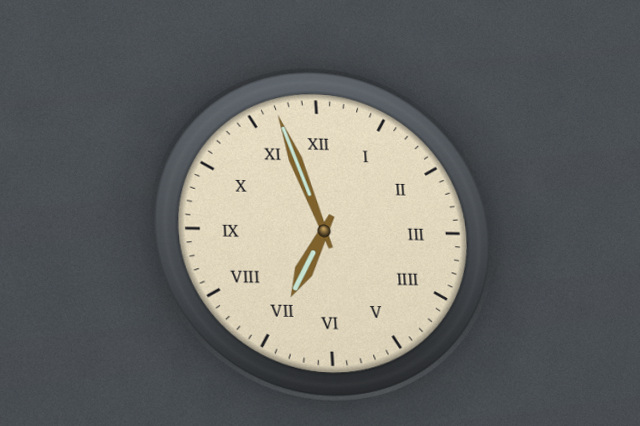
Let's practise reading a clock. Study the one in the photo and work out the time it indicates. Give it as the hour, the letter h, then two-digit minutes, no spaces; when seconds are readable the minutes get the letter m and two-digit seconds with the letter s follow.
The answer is 6h57
